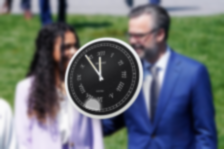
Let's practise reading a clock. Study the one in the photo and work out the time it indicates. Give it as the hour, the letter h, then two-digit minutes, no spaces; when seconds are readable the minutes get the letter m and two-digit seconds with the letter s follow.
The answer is 11h54
